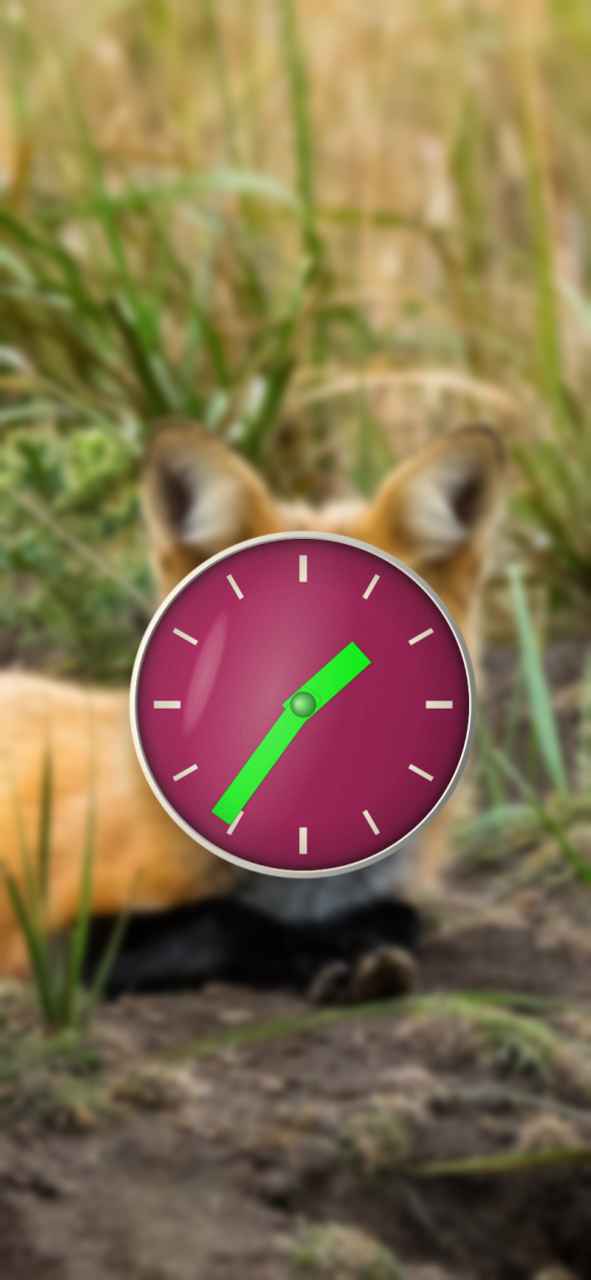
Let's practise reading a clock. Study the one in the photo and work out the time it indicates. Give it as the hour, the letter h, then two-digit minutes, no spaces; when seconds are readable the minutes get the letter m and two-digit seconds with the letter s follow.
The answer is 1h36
